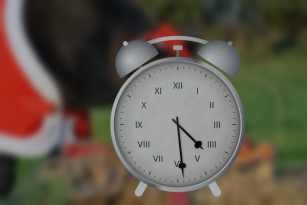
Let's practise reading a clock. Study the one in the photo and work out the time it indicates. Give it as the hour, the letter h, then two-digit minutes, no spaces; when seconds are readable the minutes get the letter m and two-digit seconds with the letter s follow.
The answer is 4h29
